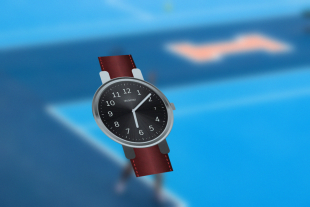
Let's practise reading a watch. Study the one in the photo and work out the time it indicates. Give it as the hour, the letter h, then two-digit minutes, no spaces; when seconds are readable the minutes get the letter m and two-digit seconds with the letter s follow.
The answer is 6h09
